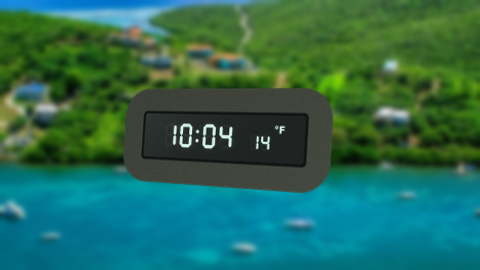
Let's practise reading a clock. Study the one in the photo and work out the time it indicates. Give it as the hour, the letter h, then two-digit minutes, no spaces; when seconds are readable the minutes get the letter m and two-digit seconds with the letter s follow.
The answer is 10h04
